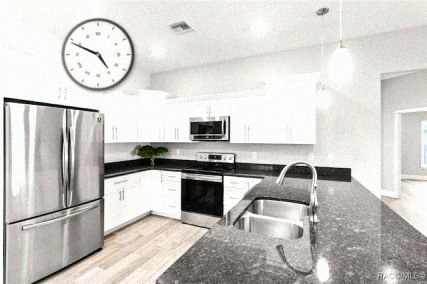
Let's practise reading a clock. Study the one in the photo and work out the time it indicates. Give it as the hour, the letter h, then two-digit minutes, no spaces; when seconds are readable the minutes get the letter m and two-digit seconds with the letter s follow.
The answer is 4h49
